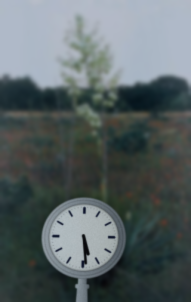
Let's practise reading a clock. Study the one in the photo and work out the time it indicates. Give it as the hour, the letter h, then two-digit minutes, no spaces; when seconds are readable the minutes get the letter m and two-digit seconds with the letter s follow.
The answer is 5h29
